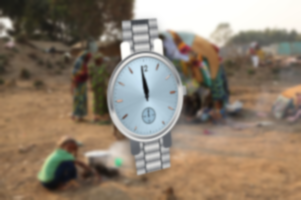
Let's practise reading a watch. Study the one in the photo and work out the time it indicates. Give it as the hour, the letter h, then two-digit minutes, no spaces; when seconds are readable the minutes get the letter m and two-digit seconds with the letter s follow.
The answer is 11h59
